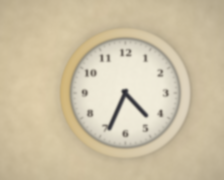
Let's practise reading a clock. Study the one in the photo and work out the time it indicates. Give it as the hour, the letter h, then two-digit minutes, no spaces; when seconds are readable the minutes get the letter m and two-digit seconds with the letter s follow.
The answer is 4h34
